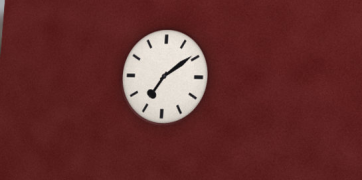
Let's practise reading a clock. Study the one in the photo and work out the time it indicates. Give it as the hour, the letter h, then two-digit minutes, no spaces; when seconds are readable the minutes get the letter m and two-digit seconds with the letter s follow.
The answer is 7h09
